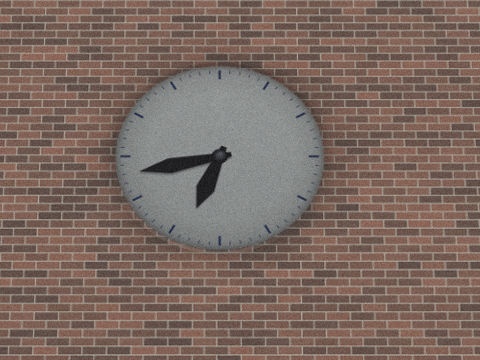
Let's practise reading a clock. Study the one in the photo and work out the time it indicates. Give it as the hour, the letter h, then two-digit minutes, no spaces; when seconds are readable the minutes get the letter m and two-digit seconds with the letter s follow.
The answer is 6h43
